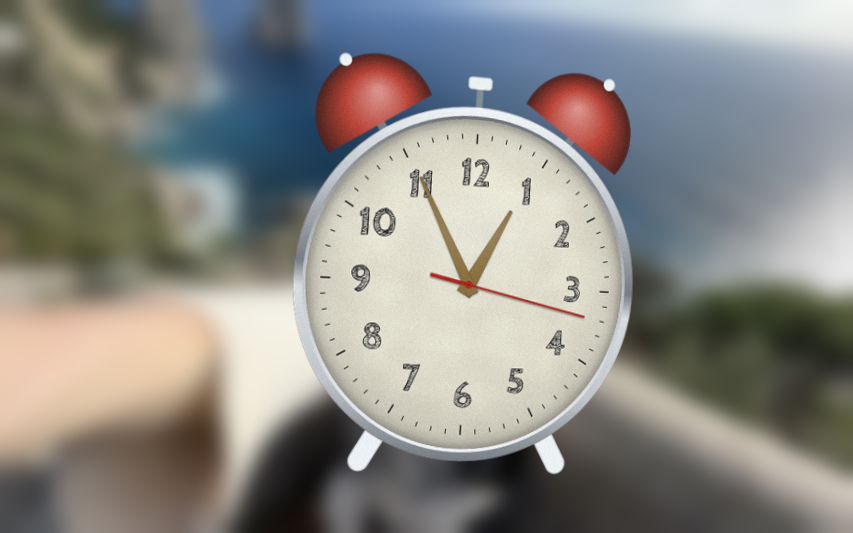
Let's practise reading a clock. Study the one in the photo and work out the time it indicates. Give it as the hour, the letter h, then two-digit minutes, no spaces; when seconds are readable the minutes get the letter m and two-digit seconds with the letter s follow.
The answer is 12h55m17s
